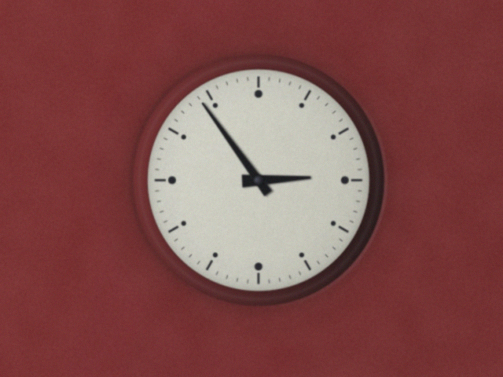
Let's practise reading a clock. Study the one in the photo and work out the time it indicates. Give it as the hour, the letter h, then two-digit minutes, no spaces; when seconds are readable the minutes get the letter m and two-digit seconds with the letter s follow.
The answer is 2h54
